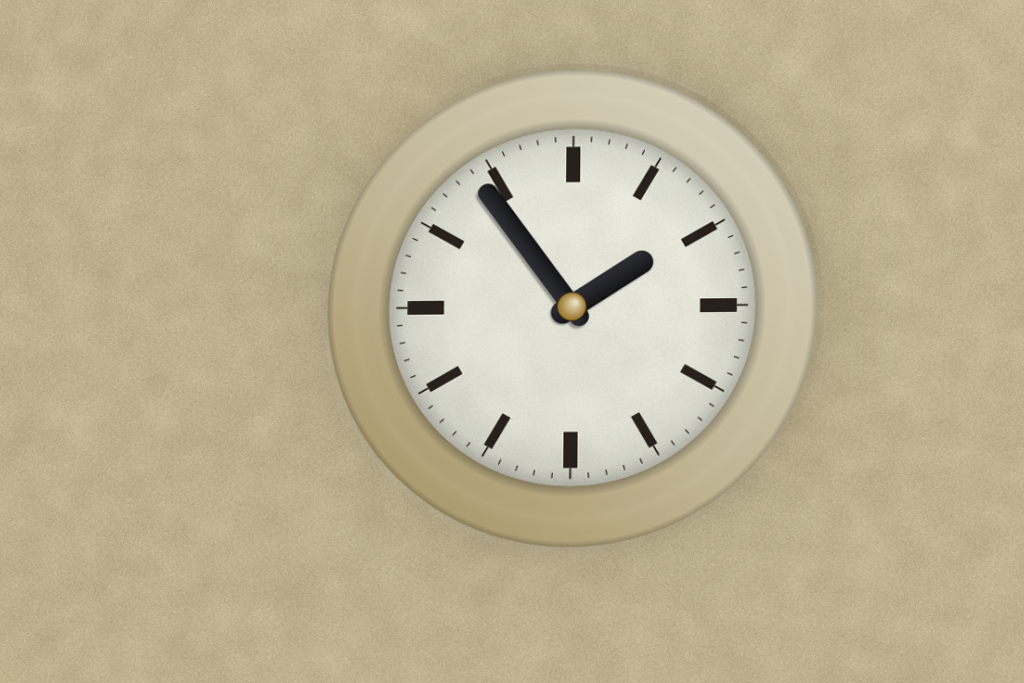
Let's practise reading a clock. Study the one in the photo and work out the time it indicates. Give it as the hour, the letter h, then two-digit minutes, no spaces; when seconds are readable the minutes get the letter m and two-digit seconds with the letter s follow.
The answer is 1h54
